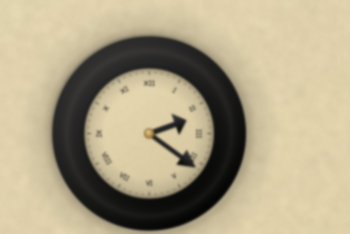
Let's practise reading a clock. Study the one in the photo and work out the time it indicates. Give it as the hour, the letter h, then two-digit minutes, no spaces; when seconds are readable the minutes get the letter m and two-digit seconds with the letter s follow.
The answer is 2h21
